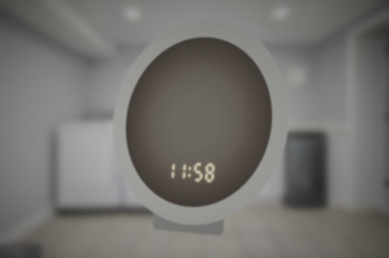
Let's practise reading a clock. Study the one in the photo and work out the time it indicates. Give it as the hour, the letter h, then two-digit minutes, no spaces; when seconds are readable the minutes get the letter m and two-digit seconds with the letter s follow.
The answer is 11h58
